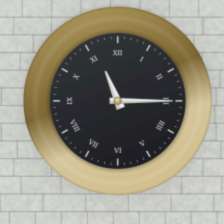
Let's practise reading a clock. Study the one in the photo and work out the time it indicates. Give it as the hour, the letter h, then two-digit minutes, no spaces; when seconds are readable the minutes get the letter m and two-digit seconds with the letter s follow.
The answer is 11h15
